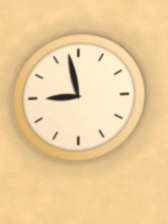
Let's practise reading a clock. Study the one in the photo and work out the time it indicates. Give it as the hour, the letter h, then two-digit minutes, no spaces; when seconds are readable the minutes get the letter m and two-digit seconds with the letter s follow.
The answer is 8h58
